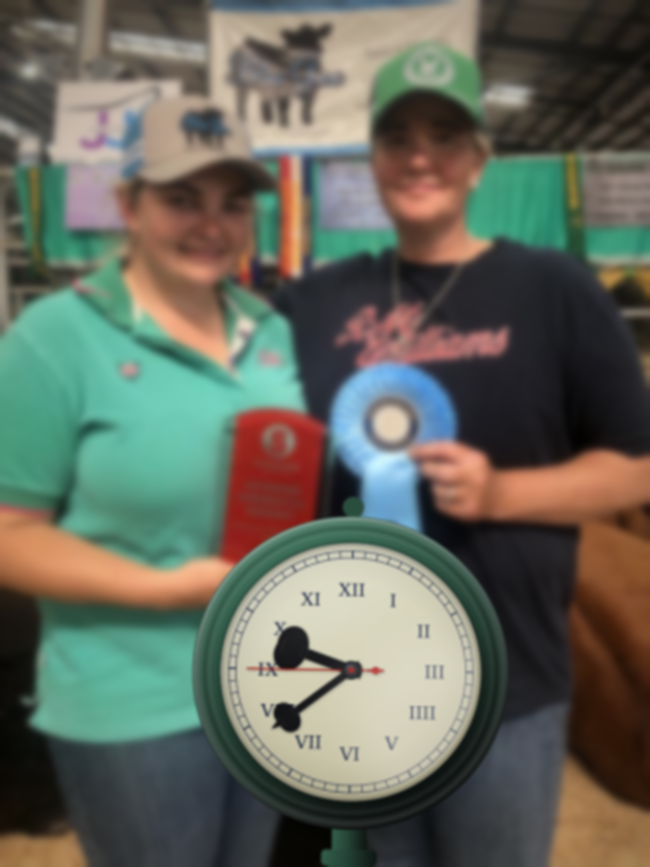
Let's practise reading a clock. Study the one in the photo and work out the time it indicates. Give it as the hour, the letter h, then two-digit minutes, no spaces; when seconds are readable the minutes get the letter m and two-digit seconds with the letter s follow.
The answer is 9h38m45s
